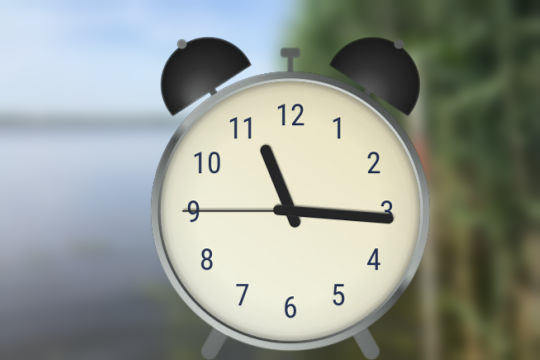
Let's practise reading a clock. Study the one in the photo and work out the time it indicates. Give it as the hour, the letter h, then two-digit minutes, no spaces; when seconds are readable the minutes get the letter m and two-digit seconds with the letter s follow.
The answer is 11h15m45s
